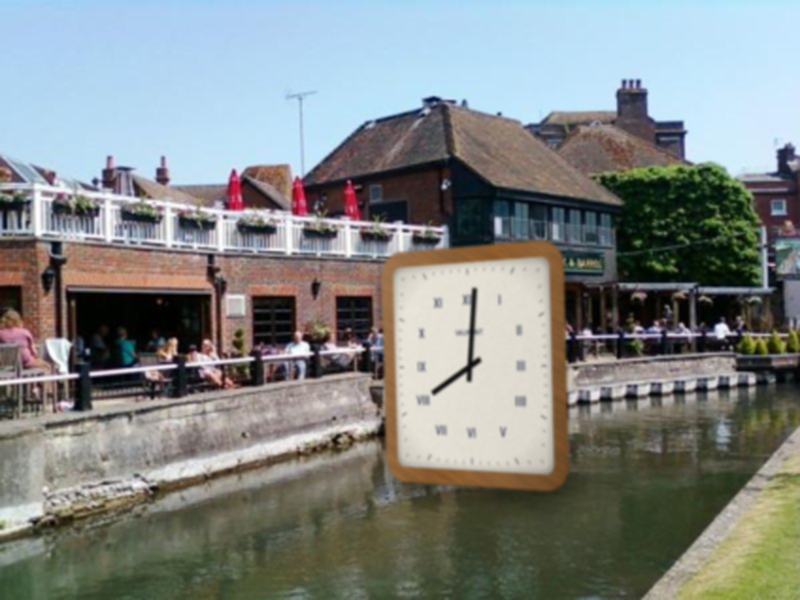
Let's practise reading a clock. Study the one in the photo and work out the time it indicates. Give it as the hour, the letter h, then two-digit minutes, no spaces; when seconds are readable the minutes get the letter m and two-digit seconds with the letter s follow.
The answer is 8h01
